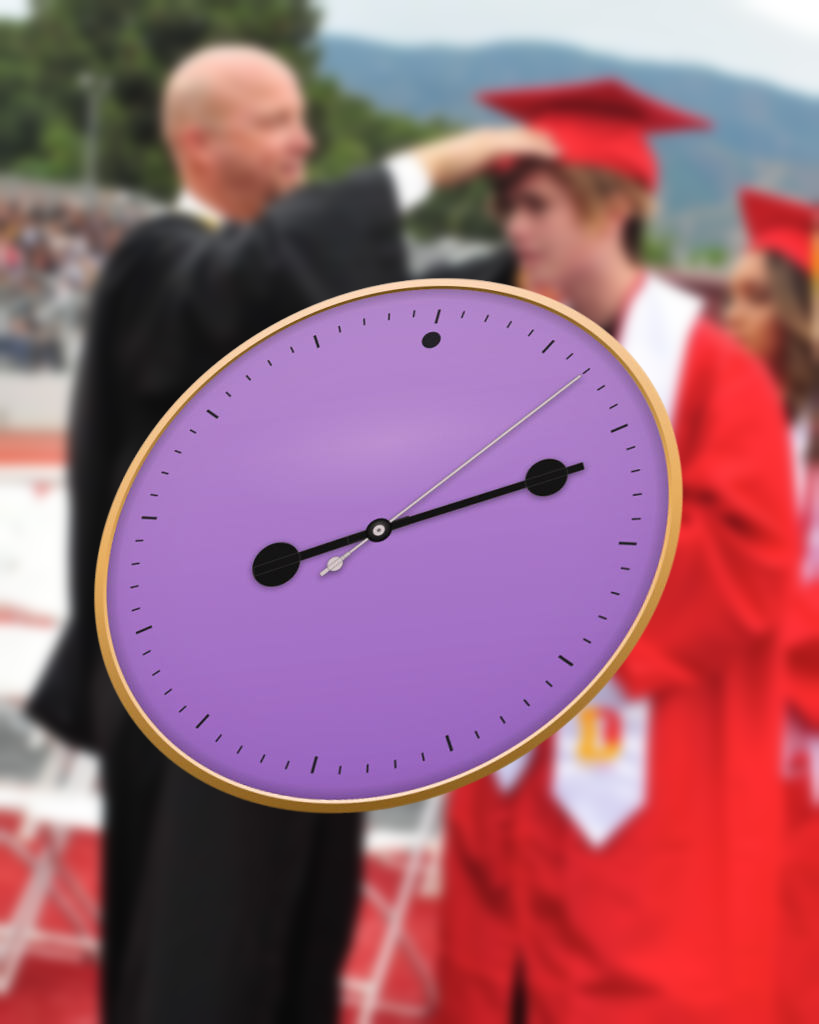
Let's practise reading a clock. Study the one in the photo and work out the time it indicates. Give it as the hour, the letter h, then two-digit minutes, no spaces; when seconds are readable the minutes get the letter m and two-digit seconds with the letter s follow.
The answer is 8h11m07s
